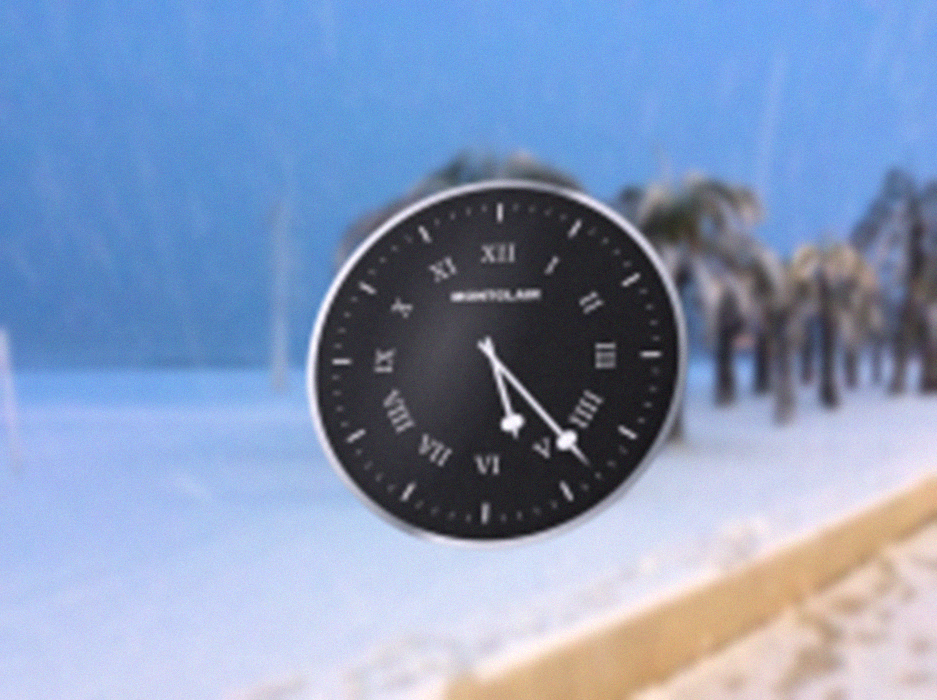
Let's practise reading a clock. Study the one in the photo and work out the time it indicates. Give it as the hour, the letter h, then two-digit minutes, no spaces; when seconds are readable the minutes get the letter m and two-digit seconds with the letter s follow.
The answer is 5h23
